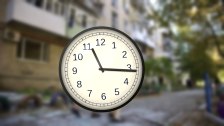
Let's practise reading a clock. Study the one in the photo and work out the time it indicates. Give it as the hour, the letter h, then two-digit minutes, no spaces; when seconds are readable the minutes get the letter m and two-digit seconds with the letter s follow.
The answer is 11h16
